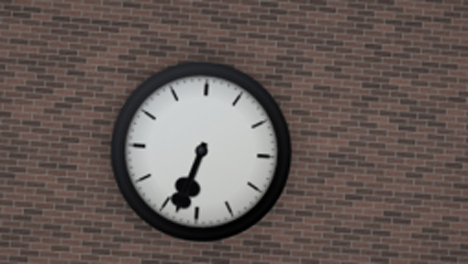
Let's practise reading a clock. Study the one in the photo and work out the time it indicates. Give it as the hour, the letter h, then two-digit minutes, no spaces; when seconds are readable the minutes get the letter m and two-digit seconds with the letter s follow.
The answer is 6h33
